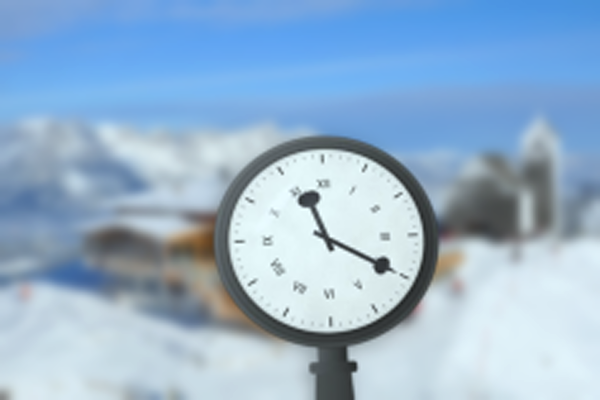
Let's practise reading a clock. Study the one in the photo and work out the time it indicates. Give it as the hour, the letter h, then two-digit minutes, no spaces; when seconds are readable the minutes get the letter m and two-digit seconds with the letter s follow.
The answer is 11h20
